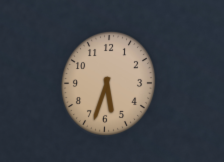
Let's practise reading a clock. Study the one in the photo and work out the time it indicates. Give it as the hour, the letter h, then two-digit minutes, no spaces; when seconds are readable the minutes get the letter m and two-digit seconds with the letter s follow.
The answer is 5h33
